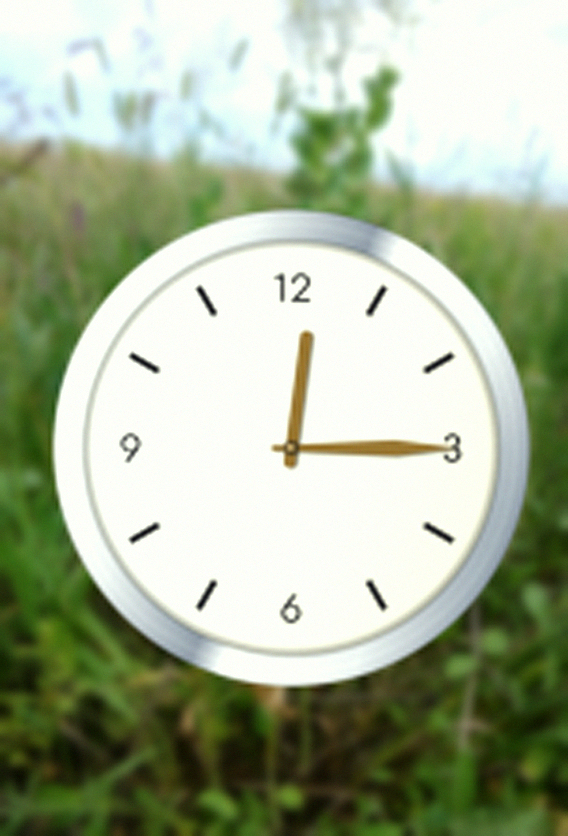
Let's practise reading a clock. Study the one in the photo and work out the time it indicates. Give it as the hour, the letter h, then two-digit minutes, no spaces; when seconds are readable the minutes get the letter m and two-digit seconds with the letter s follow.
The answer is 12h15
